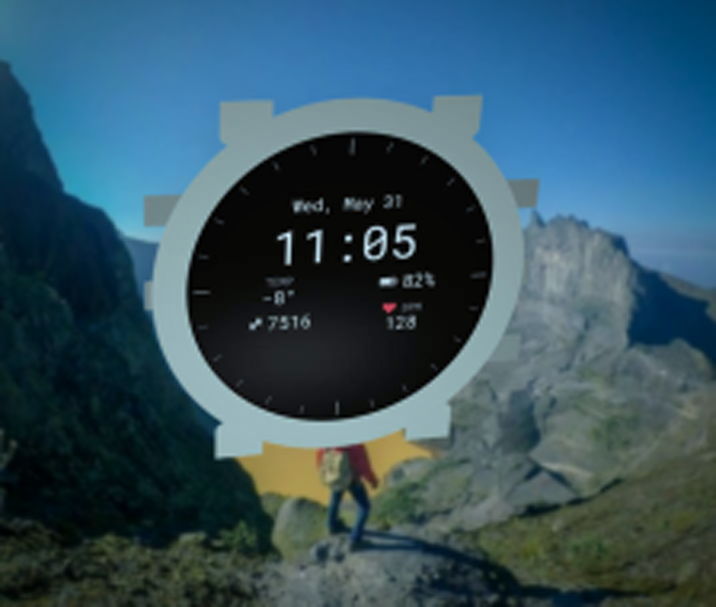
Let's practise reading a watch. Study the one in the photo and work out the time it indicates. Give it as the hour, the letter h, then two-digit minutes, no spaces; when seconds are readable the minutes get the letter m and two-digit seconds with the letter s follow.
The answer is 11h05
